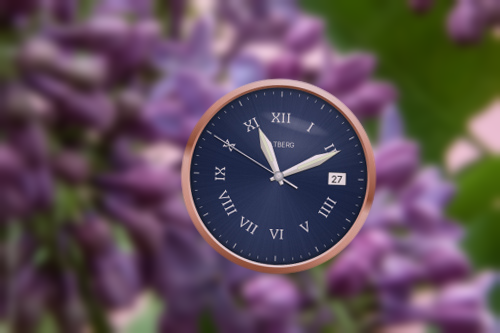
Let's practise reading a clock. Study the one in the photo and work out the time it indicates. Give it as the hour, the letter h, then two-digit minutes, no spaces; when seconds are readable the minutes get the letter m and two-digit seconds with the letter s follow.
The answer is 11h10m50s
